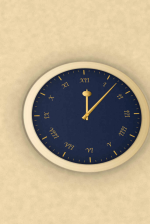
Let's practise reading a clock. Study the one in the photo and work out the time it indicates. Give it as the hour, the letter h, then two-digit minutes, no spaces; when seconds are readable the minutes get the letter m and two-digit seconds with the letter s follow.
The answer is 12h07
